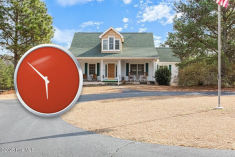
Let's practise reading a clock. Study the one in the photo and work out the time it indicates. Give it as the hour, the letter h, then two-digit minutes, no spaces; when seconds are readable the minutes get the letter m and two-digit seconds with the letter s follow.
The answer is 5h52
